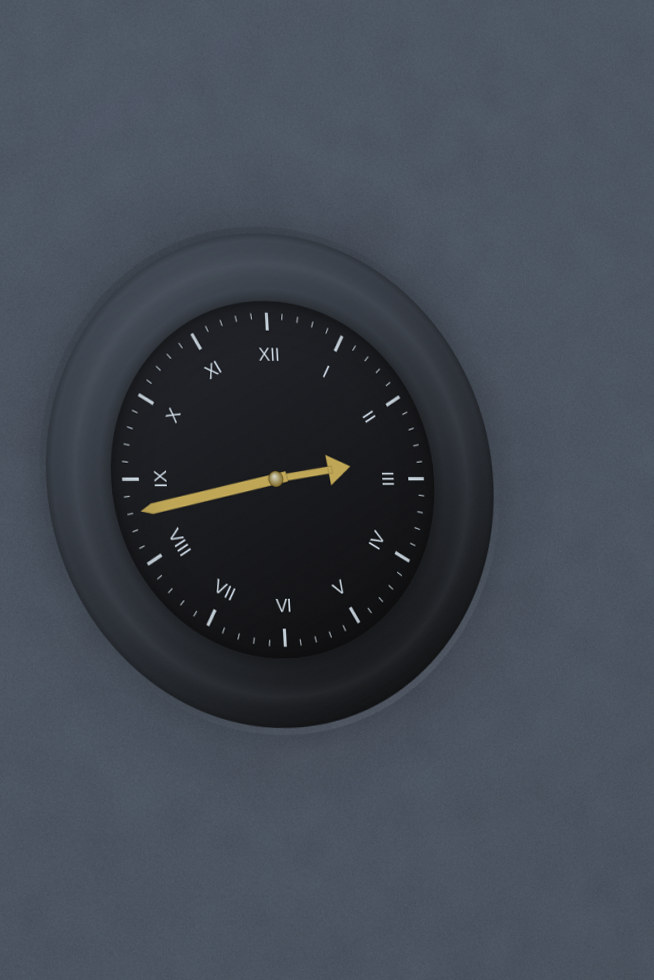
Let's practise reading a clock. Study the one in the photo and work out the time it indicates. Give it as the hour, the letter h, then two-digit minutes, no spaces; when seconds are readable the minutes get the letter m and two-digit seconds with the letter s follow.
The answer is 2h43
